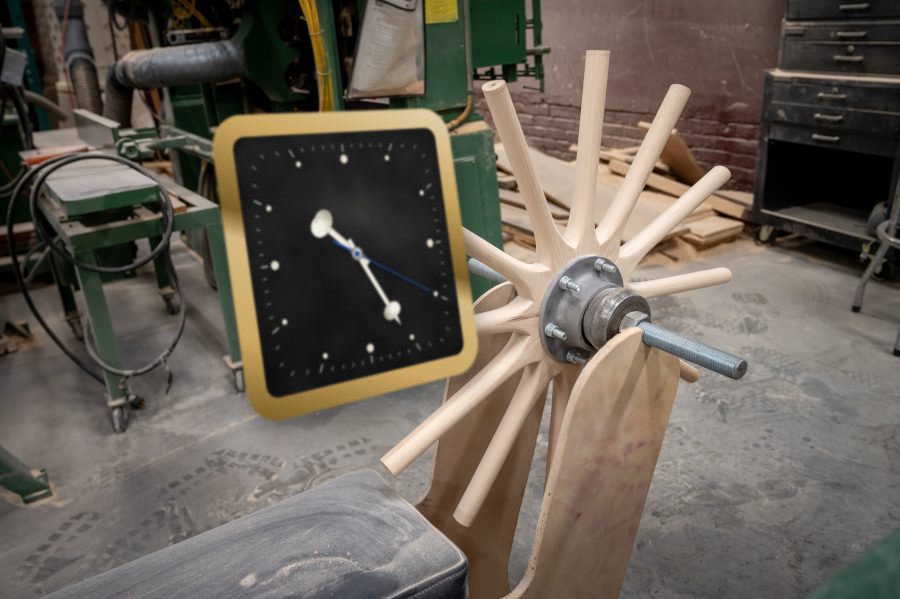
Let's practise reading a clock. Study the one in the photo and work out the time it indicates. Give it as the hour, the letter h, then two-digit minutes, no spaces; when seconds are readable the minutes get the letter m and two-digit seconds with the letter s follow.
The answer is 10h25m20s
